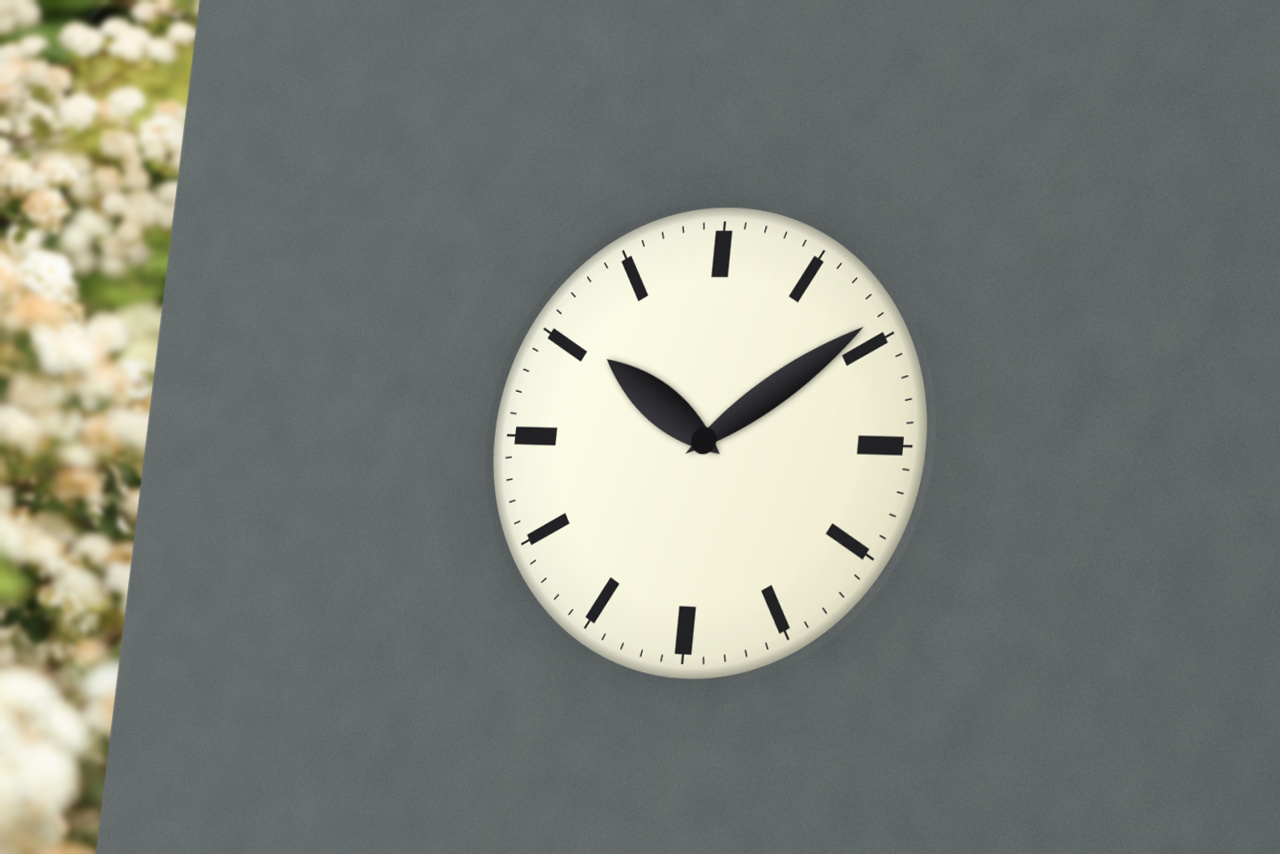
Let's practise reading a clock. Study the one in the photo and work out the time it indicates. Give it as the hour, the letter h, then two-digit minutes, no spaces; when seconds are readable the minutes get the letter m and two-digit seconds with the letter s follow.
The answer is 10h09
